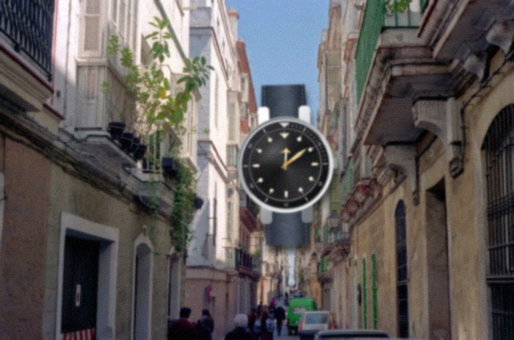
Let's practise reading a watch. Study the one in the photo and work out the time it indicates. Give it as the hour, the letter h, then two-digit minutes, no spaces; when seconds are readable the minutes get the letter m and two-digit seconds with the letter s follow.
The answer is 12h09
